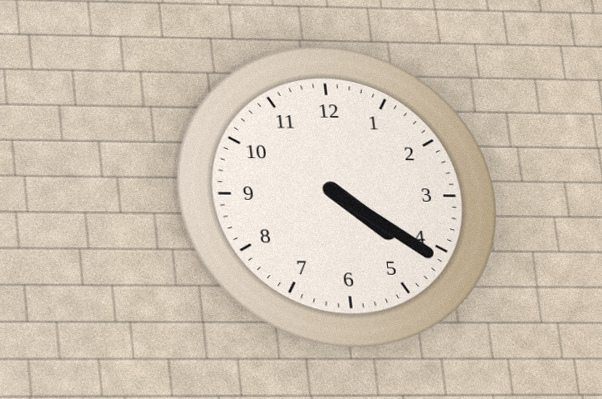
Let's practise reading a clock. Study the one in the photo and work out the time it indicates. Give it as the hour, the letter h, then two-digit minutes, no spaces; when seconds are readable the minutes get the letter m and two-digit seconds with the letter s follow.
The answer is 4h21
